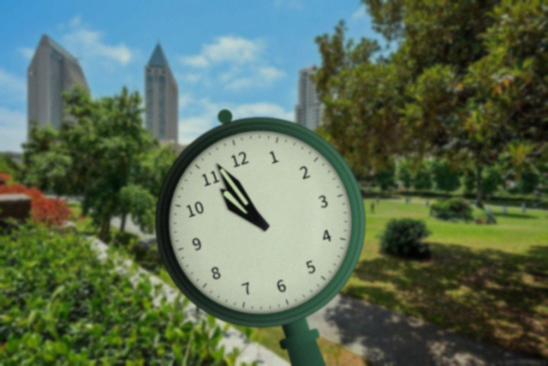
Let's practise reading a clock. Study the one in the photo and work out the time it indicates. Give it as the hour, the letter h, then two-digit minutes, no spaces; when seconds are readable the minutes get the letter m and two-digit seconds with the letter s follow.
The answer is 10h57
